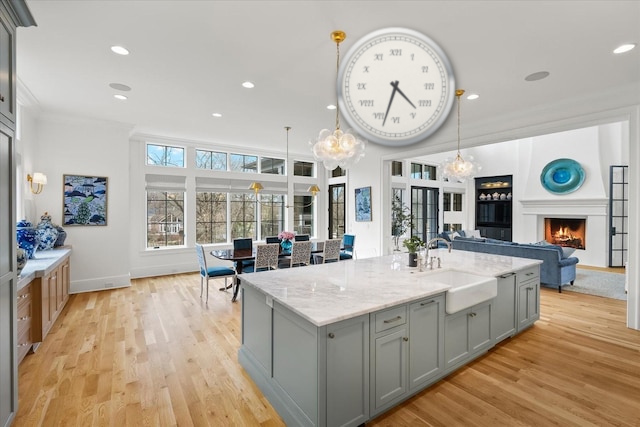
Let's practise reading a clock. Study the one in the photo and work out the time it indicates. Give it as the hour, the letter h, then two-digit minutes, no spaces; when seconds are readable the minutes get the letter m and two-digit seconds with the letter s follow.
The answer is 4h33
